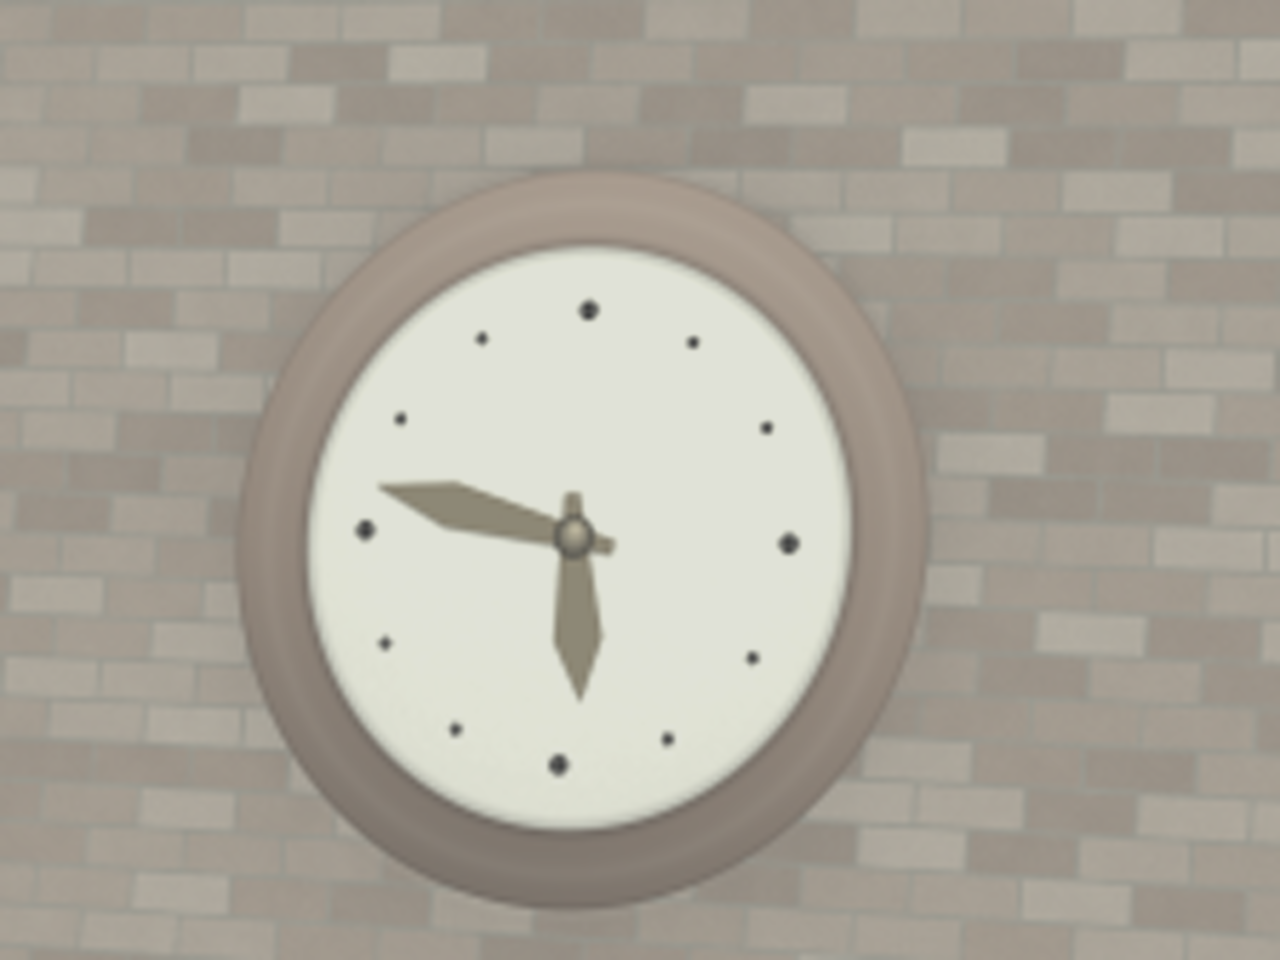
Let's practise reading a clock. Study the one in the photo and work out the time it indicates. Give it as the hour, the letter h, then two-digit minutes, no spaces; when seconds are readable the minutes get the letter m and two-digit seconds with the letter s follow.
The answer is 5h47
